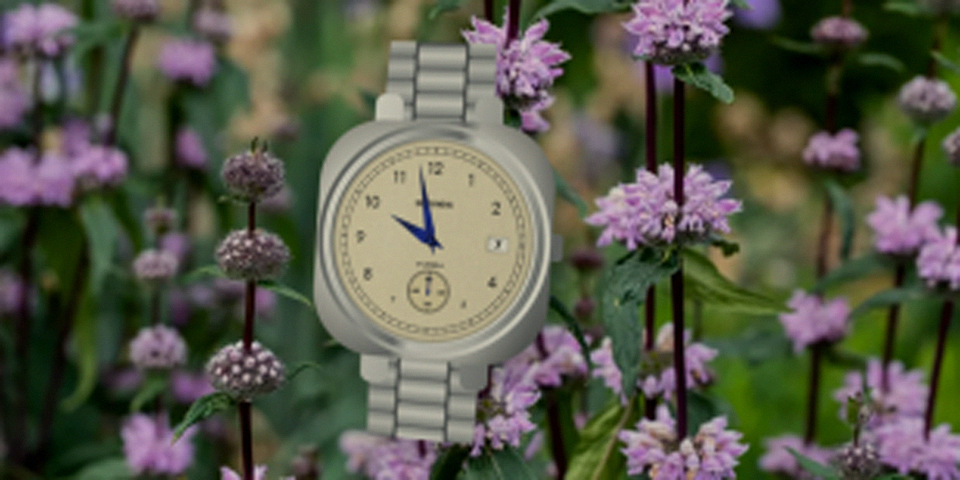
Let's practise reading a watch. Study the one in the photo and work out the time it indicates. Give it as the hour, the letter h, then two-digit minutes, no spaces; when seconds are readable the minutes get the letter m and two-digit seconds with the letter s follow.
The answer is 9h58
